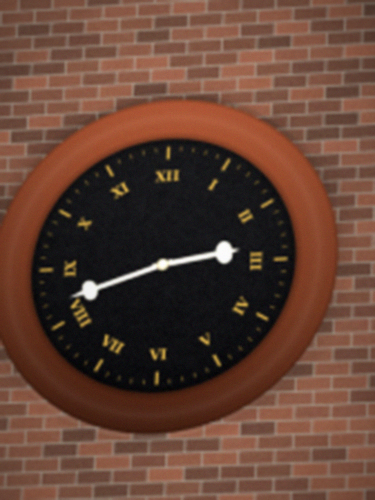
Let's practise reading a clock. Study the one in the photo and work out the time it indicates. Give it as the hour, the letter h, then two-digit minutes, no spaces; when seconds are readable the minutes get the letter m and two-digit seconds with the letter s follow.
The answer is 2h42
